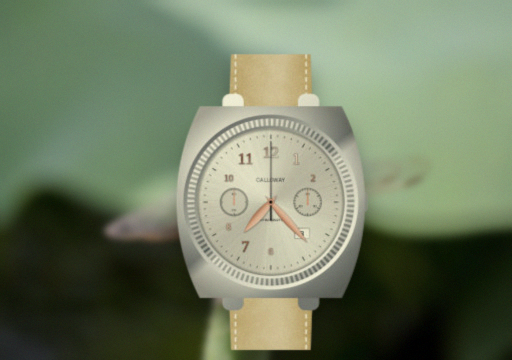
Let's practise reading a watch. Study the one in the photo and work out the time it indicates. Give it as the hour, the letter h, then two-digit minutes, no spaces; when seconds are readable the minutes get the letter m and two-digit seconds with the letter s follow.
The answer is 7h23
